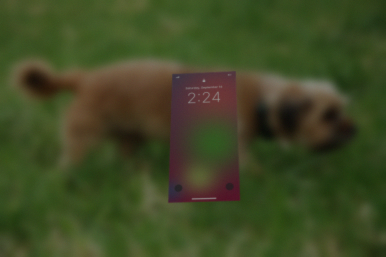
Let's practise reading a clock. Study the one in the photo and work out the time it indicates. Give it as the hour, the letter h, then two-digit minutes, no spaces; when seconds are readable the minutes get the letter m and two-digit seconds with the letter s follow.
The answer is 2h24
